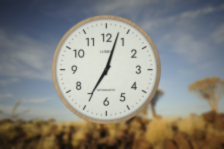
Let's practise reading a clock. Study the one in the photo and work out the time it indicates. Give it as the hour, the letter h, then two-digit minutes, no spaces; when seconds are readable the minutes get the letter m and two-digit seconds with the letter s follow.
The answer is 7h03
